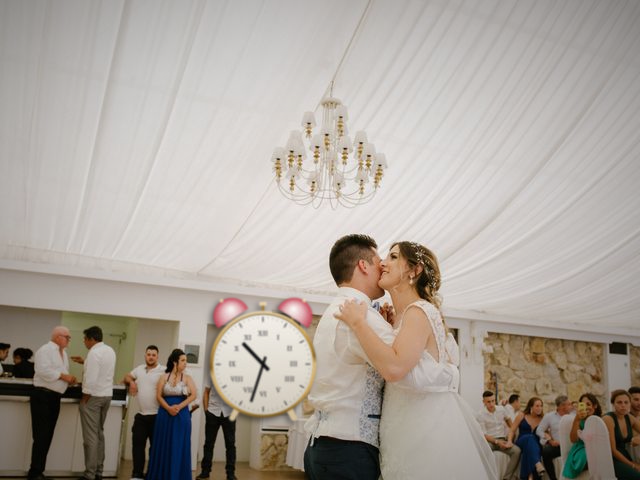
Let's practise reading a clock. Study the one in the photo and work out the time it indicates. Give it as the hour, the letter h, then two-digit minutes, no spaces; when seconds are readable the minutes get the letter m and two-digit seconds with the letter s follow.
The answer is 10h33
